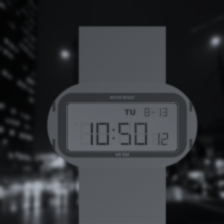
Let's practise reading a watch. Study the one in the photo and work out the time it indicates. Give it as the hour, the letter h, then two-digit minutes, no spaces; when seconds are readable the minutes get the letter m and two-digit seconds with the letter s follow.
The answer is 10h50m12s
